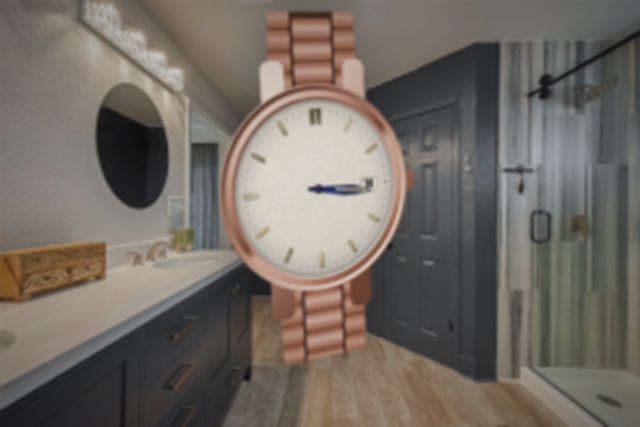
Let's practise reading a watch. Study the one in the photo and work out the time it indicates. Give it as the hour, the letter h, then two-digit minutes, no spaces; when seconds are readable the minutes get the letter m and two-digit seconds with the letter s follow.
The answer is 3h16
